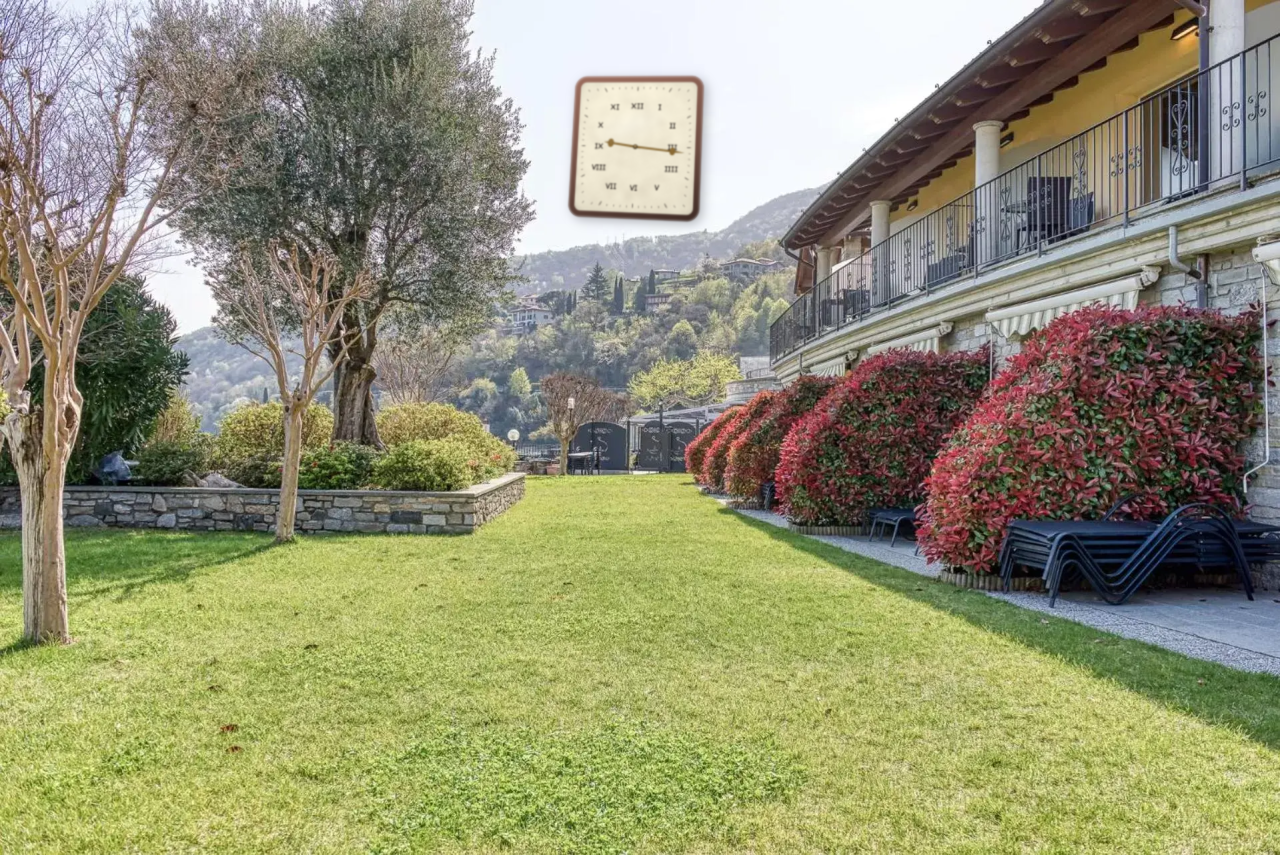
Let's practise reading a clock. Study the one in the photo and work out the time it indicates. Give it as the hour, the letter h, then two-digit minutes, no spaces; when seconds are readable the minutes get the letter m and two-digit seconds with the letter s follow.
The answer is 9h16
